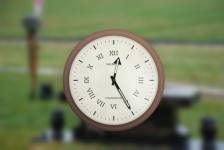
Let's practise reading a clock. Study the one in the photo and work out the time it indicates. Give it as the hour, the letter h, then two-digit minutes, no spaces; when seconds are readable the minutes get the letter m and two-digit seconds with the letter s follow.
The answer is 12h25
